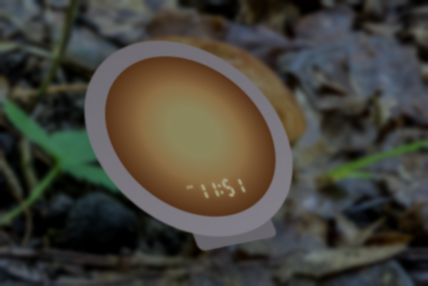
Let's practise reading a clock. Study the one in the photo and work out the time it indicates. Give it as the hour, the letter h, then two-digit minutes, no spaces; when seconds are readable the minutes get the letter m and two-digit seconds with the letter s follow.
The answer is 11h51
